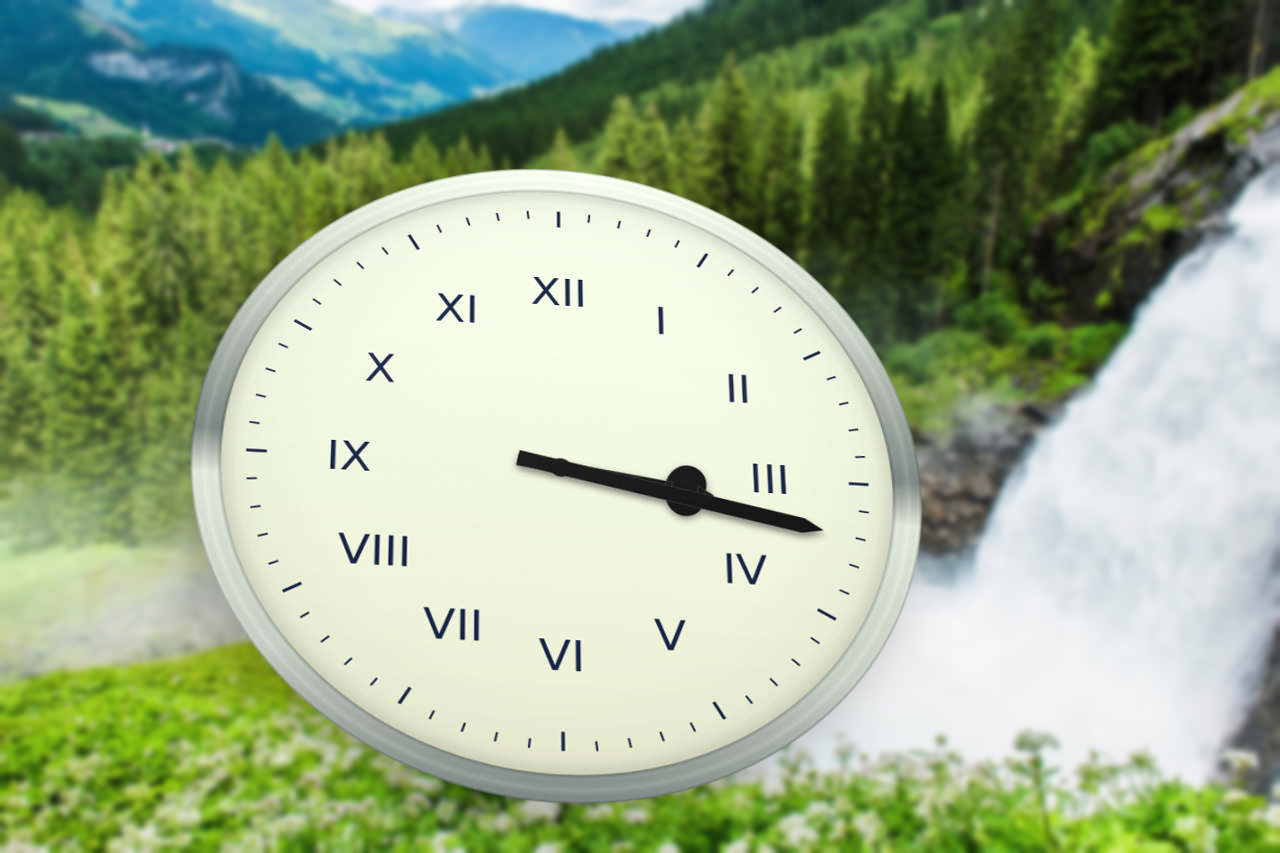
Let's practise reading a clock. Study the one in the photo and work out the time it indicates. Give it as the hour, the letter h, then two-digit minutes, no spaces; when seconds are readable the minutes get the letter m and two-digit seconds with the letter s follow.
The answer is 3h17
